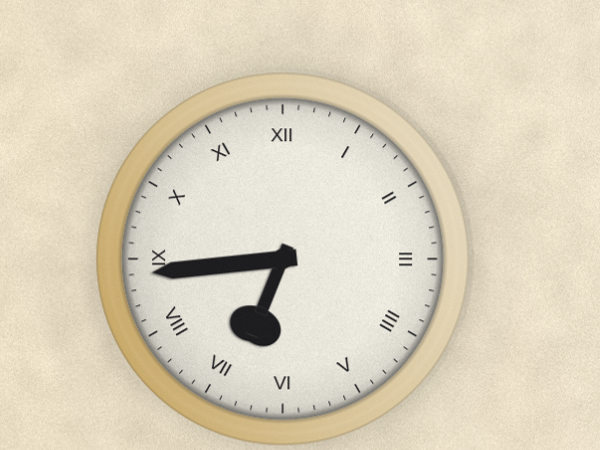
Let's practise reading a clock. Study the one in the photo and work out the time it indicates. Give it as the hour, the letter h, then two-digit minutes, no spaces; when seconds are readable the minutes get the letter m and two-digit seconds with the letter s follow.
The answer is 6h44
